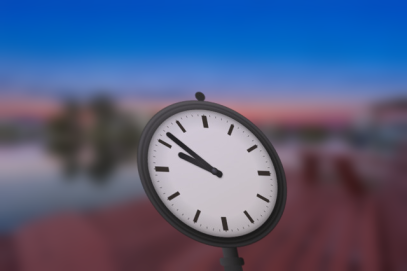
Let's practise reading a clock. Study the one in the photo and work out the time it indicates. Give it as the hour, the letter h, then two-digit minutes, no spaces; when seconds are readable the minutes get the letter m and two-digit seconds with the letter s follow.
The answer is 9h52
